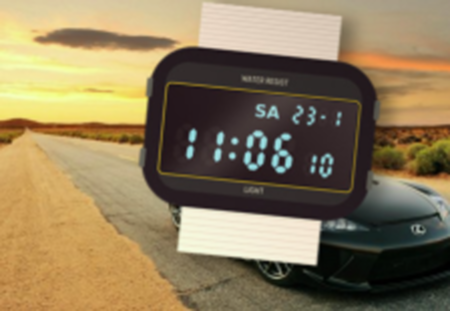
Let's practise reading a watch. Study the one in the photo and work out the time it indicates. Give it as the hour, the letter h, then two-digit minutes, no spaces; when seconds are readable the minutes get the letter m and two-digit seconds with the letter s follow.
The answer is 11h06m10s
